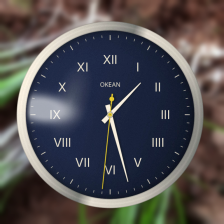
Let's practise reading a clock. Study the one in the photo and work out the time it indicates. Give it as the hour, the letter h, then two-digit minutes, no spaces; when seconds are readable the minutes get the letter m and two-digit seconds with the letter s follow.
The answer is 1h27m31s
